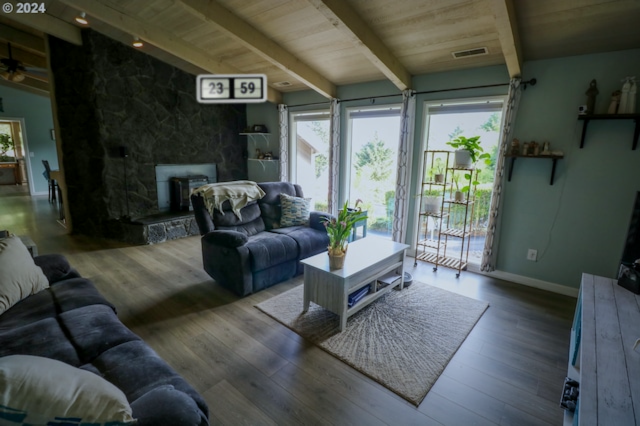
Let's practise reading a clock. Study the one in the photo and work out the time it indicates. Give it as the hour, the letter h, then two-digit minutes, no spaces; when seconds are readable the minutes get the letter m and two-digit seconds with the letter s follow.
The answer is 23h59
